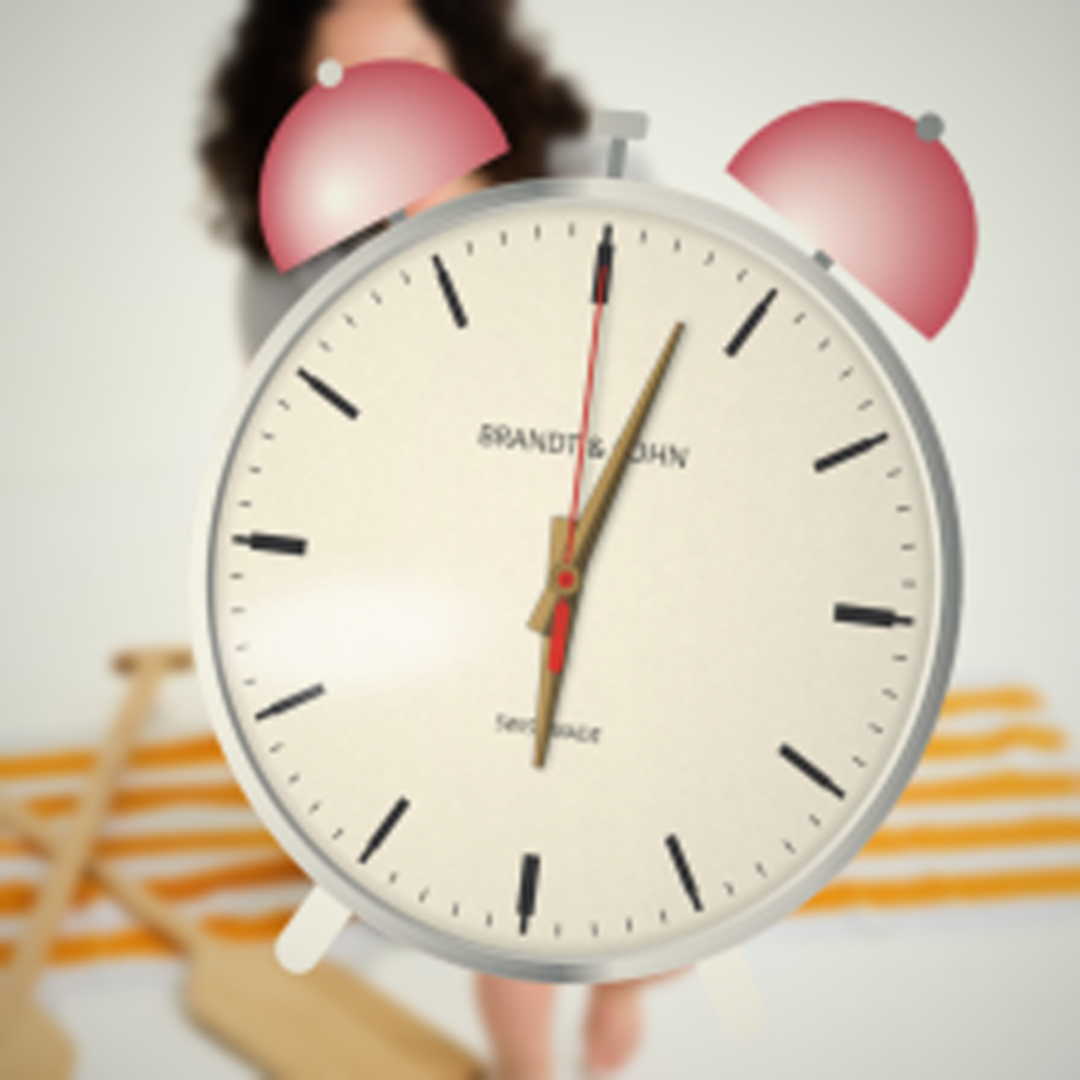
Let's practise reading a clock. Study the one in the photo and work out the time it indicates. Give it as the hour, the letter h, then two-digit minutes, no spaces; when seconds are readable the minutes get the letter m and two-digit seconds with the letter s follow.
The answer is 6h03m00s
